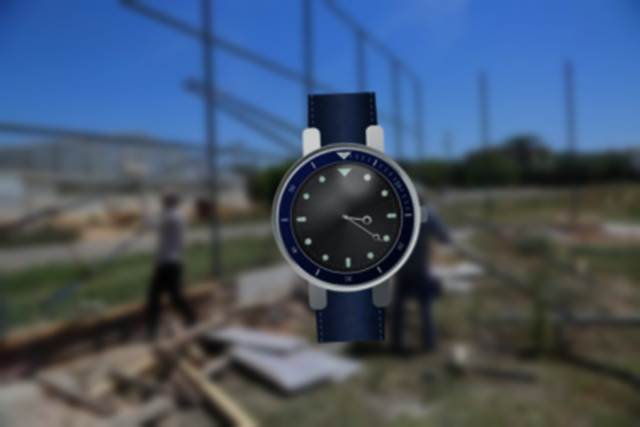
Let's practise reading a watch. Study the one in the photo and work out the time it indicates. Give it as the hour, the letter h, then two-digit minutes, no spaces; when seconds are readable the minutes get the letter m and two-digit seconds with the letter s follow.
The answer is 3h21
